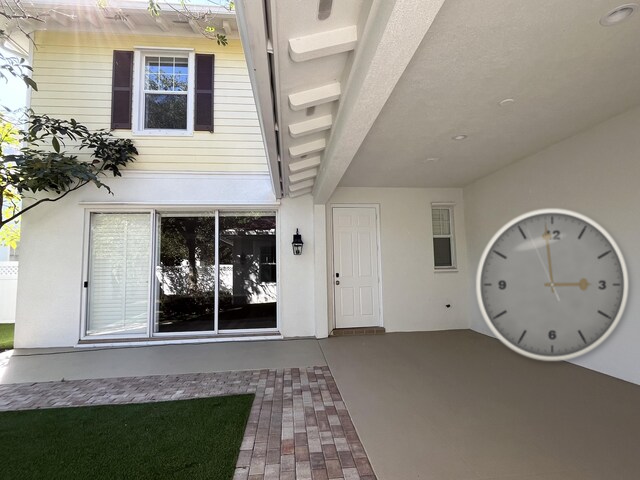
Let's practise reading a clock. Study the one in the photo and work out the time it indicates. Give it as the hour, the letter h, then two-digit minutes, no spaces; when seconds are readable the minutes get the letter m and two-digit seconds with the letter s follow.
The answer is 2h58m56s
